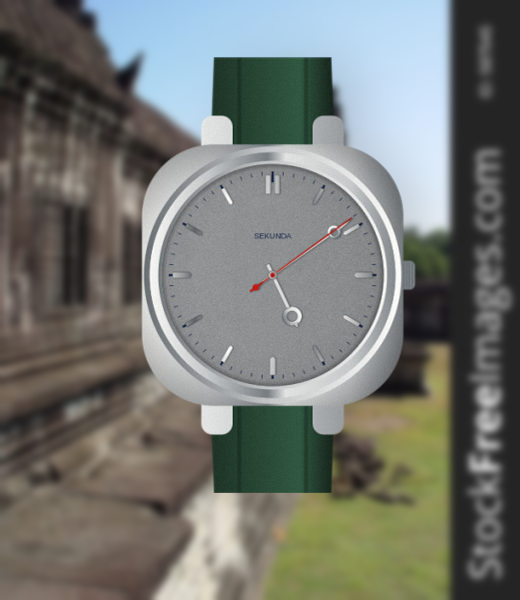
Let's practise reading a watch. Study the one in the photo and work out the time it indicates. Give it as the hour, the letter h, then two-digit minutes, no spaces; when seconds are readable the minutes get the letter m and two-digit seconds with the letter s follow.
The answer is 5h09m09s
